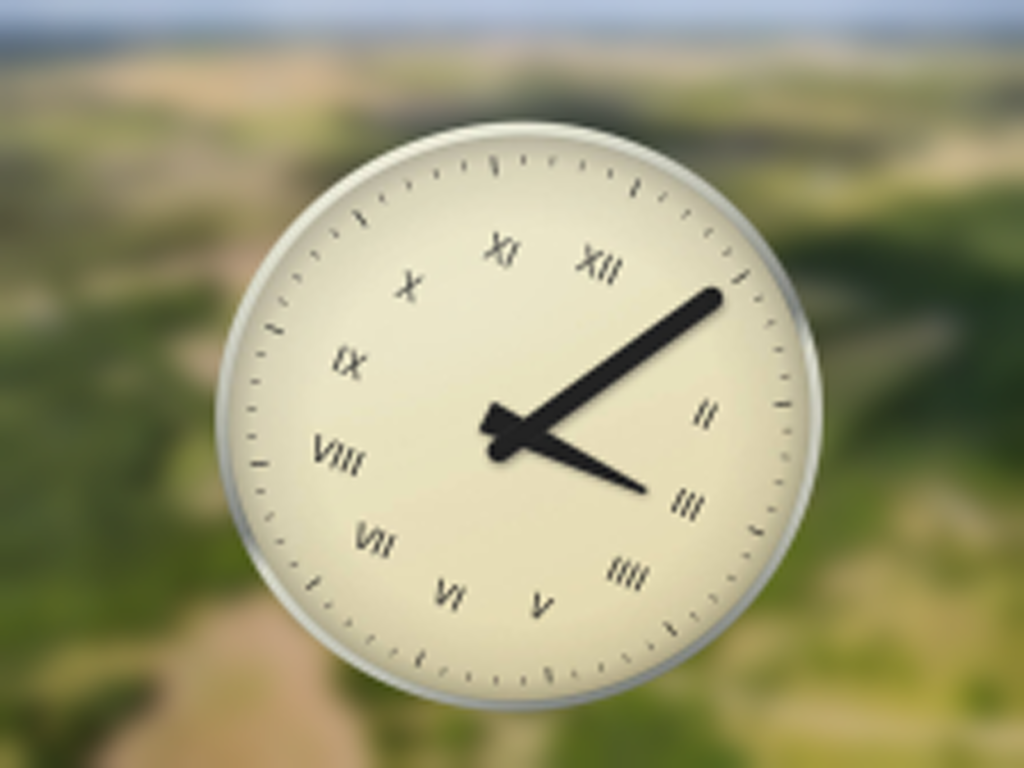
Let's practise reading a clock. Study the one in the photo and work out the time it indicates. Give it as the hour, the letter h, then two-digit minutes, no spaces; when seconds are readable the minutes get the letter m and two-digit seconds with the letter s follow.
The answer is 3h05
